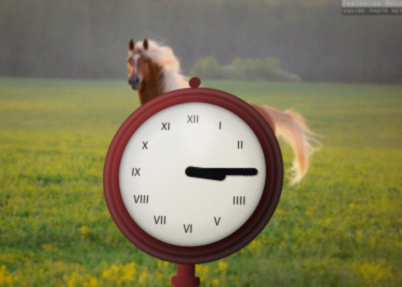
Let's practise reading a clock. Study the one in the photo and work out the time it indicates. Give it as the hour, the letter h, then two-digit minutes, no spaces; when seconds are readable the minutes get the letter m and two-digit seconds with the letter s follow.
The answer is 3h15
